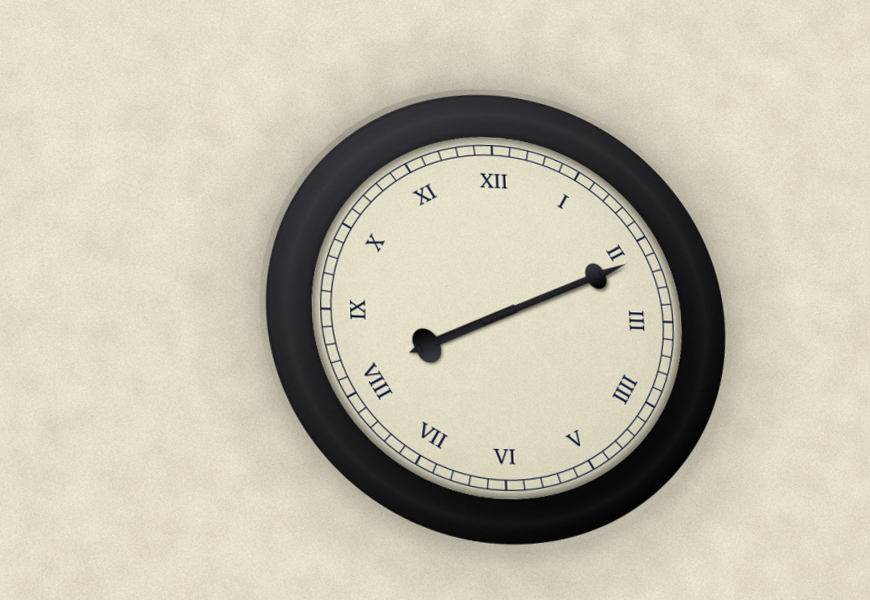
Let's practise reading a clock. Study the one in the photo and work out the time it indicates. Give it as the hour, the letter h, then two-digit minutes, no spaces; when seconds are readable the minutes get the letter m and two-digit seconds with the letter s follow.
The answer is 8h11
